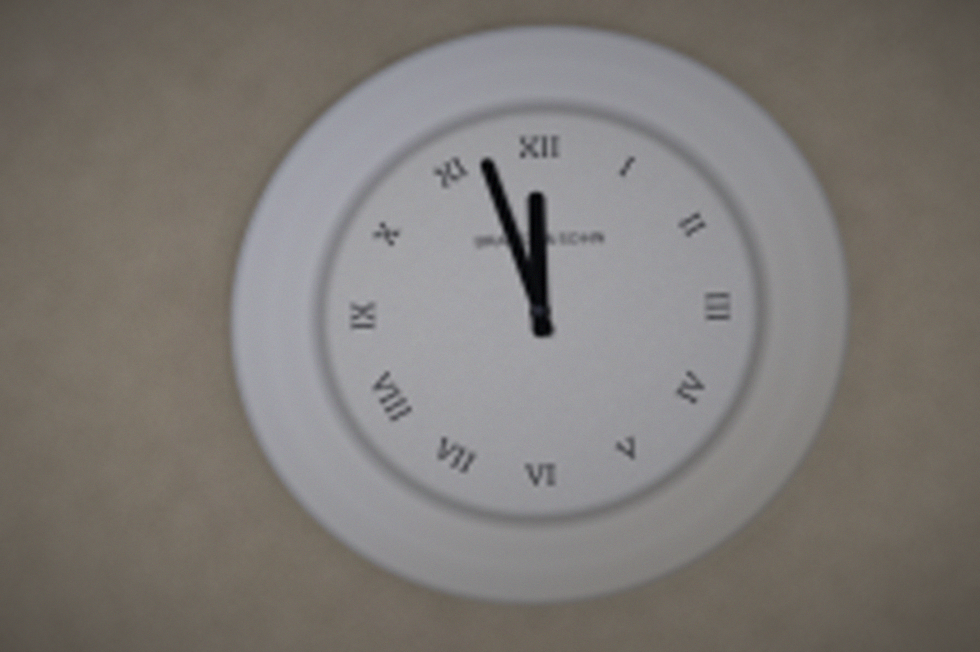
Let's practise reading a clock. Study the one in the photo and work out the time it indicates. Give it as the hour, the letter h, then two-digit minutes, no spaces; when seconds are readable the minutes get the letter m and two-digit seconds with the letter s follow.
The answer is 11h57
